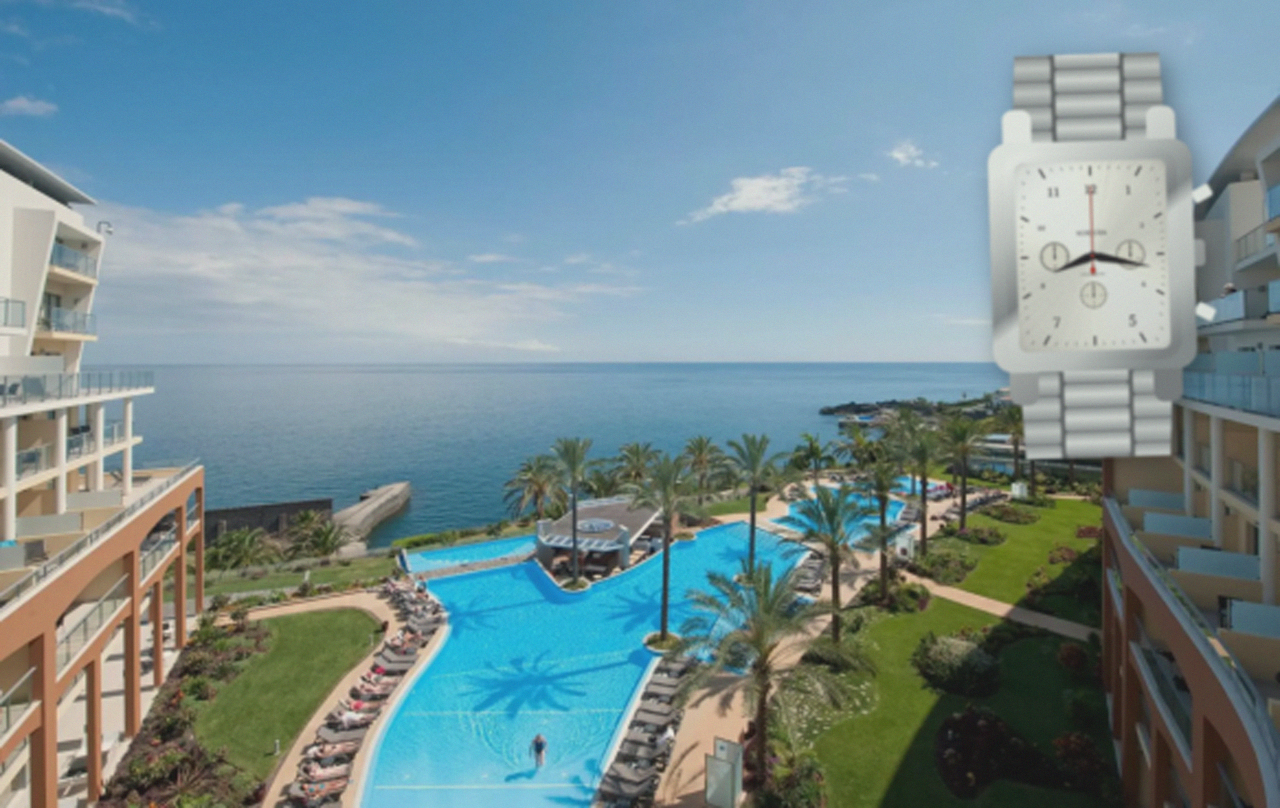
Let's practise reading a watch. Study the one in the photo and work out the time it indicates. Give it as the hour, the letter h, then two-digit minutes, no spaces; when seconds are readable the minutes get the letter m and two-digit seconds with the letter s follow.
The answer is 8h17
